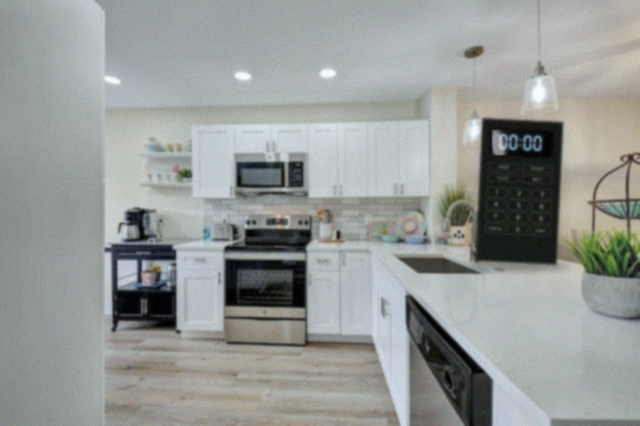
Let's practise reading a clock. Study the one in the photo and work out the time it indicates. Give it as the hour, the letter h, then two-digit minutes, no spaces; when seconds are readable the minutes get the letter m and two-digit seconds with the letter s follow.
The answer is 0h00
